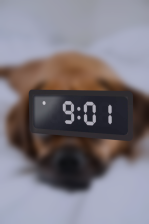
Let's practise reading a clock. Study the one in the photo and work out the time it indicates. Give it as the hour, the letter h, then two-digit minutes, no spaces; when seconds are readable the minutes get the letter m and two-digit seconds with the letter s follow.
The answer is 9h01
